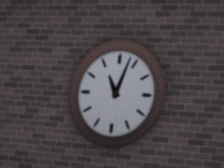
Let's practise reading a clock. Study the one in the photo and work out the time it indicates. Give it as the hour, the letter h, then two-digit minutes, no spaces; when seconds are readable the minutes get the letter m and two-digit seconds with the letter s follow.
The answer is 11h03
